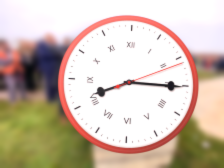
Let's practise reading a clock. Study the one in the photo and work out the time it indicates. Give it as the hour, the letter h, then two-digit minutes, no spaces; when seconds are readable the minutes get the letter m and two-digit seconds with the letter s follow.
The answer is 8h15m11s
